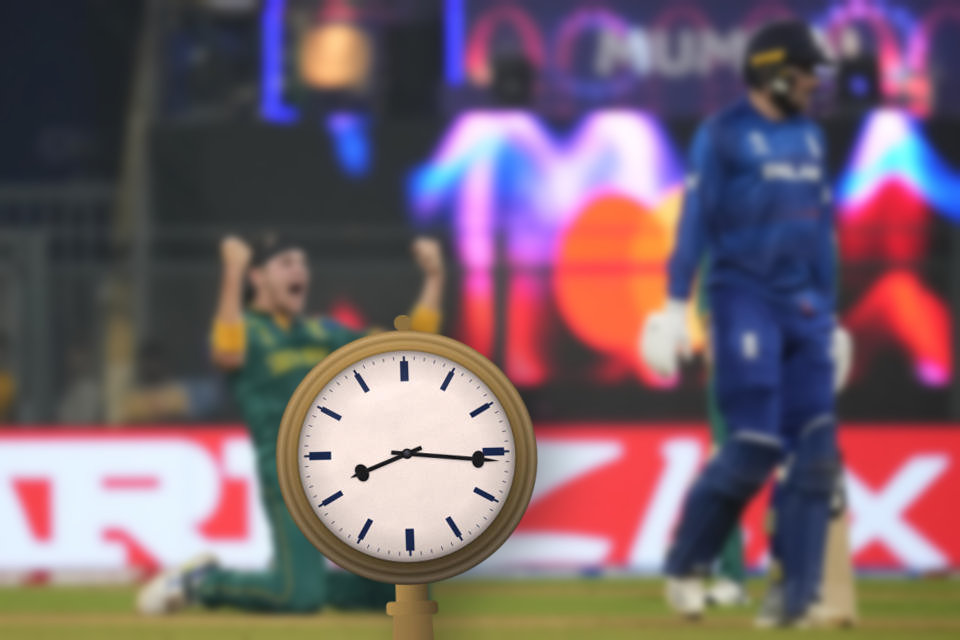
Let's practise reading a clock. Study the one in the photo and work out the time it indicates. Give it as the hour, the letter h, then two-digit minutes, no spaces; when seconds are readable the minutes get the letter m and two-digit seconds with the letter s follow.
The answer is 8h16
